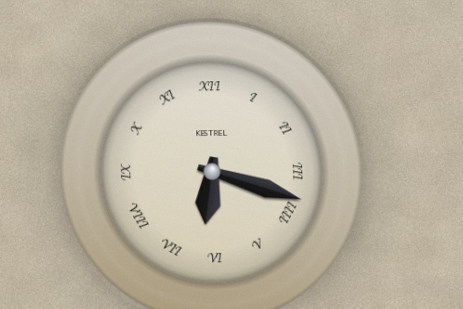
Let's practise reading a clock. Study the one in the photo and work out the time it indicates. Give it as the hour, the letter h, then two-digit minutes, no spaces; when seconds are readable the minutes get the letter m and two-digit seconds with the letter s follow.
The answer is 6h18
